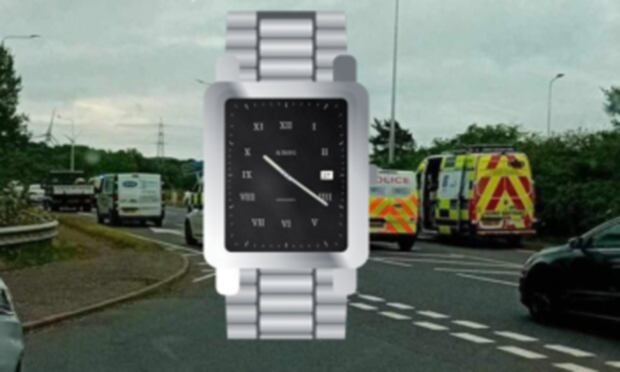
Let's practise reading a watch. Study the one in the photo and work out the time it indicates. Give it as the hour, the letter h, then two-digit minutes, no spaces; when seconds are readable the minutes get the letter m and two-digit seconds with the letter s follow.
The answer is 10h21
